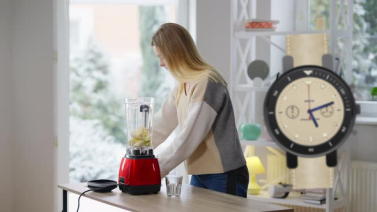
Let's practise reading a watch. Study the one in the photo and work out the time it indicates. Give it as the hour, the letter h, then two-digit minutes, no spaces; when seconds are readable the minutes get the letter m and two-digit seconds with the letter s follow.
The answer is 5h12
